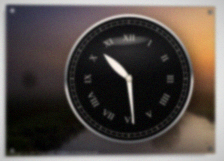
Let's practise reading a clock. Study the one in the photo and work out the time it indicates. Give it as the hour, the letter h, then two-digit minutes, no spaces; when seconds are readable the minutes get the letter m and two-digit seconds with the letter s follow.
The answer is 10h29
